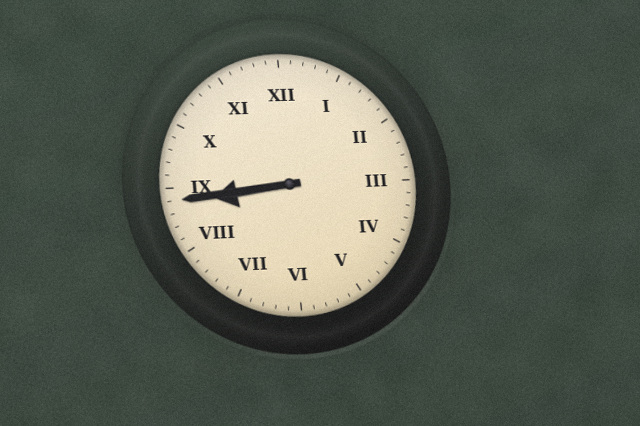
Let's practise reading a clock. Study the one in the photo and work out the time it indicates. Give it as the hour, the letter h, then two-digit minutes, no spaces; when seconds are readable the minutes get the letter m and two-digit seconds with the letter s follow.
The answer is 8h44
